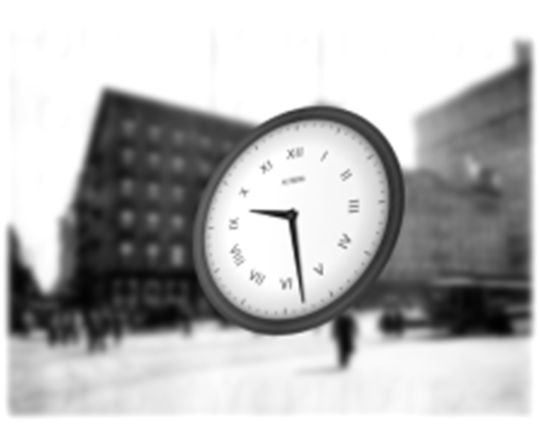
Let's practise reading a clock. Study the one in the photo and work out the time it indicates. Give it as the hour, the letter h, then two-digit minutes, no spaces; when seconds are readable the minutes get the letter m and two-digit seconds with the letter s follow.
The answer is 9h28
